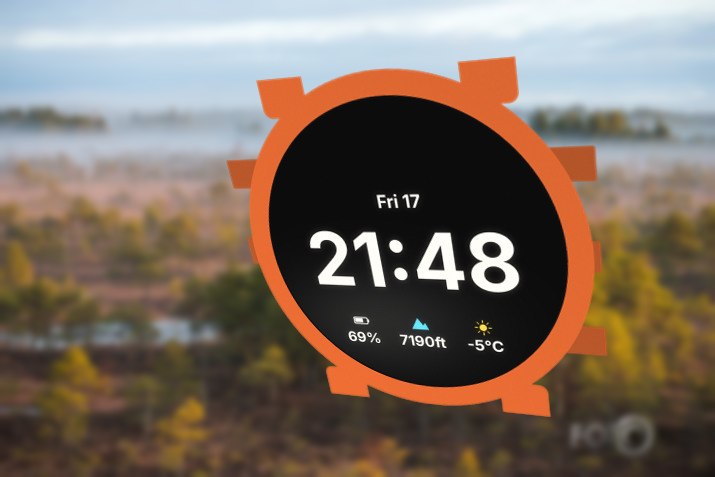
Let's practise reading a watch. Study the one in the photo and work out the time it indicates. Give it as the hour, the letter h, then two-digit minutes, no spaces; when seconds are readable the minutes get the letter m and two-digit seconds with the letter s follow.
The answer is 21h48
